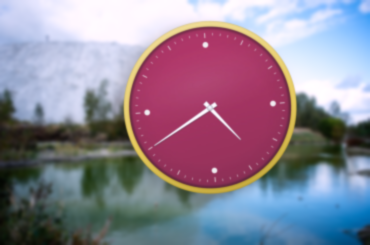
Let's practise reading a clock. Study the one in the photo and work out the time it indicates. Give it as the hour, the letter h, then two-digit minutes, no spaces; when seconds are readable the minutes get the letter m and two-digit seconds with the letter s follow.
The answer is 4h40
